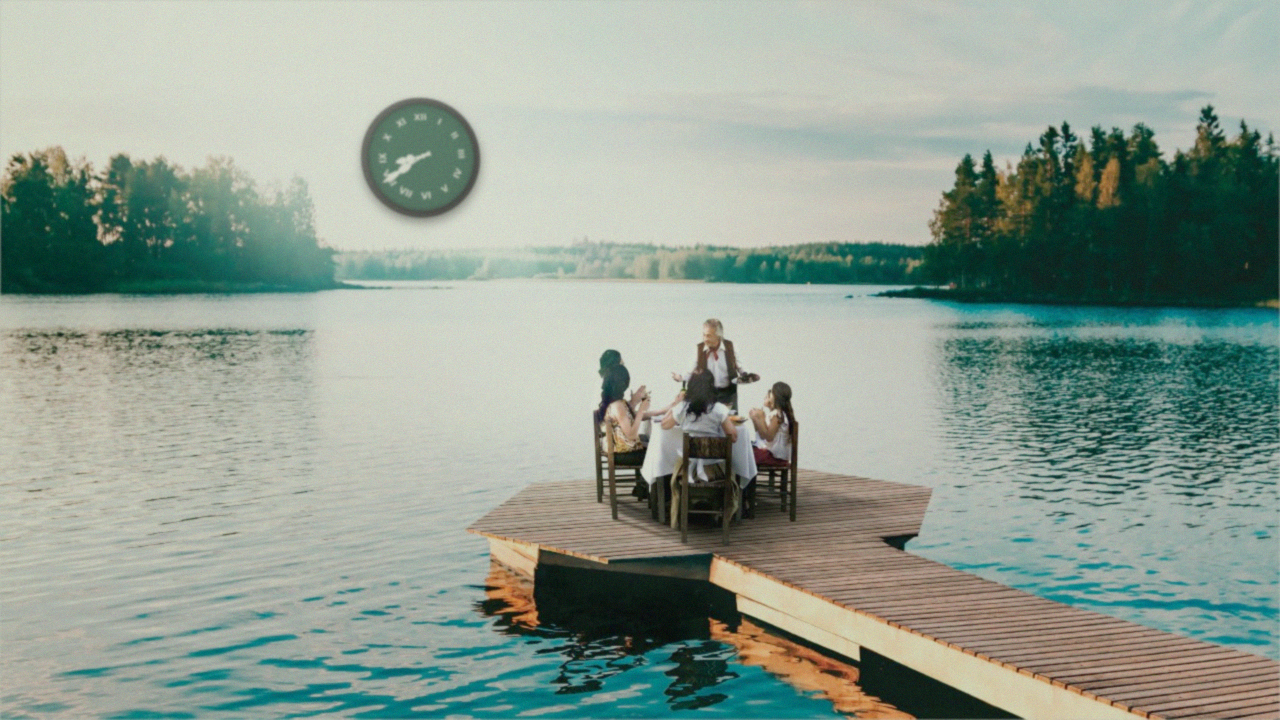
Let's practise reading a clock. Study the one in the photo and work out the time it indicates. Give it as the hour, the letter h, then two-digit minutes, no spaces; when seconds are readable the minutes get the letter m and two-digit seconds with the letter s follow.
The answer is 8h40
